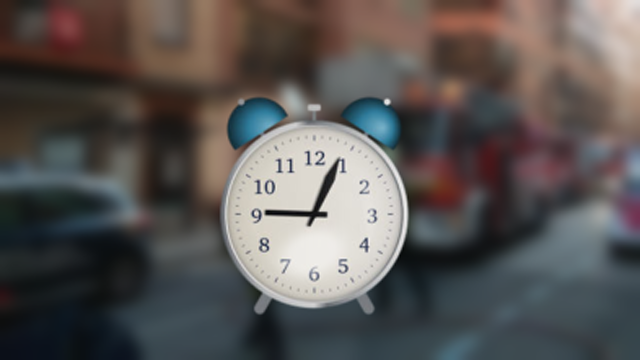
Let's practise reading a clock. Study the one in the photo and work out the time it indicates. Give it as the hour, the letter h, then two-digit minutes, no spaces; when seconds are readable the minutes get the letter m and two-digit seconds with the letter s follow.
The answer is 9h04
